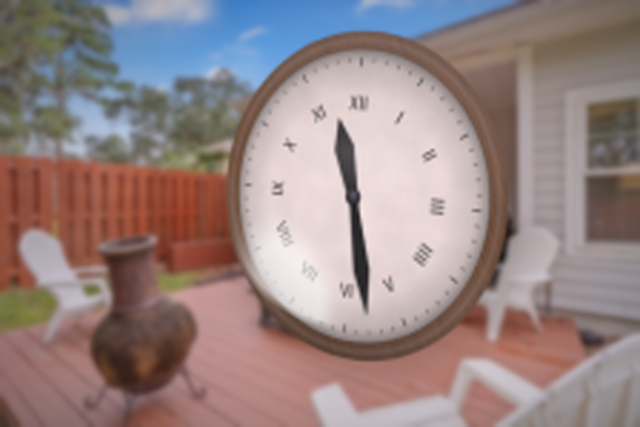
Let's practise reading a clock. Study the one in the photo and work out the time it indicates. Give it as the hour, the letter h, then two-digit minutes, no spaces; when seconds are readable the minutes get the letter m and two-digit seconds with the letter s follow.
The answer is 11h28
